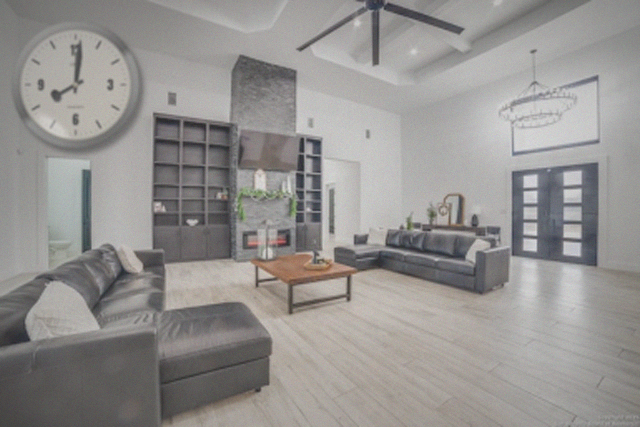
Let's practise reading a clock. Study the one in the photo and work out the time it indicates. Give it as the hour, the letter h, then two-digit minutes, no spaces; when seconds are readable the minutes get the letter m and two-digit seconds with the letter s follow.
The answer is 8h01
